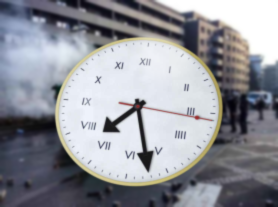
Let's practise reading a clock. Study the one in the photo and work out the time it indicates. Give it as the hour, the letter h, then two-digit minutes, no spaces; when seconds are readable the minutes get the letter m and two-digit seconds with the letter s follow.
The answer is 7h27m16s
